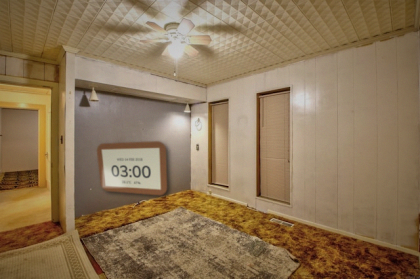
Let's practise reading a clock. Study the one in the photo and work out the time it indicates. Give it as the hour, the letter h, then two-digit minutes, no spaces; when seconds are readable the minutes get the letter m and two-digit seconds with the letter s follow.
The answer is 3h00
